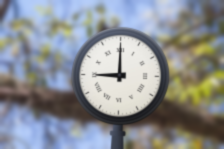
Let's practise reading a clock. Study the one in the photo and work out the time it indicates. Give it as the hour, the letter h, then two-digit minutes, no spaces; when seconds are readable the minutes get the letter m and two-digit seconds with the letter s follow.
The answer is 9h00
